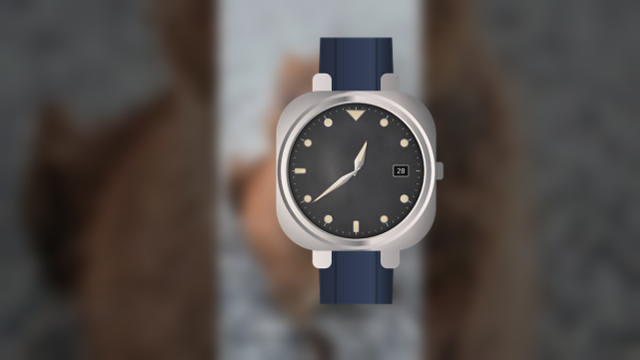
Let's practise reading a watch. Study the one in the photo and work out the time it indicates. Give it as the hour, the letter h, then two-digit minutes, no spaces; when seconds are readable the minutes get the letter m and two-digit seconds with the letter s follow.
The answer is 12h39
